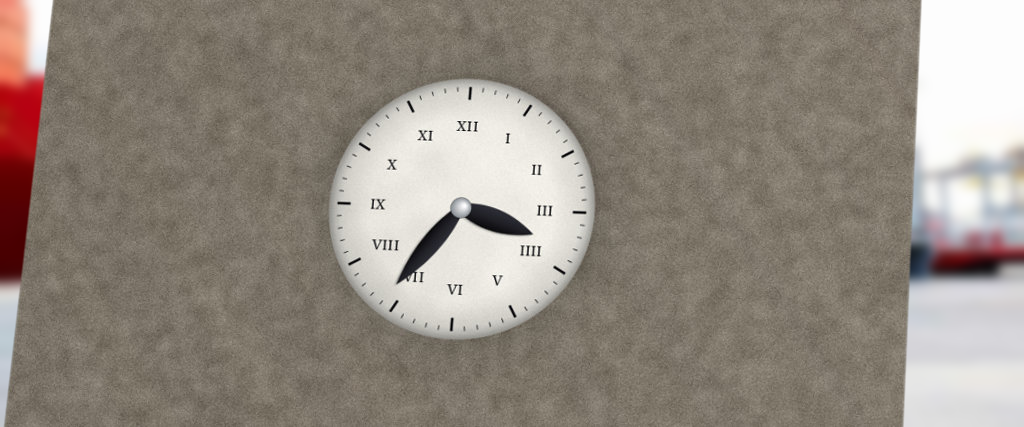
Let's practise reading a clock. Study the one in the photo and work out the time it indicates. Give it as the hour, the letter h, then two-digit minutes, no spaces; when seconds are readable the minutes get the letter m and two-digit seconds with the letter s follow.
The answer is 3h36
